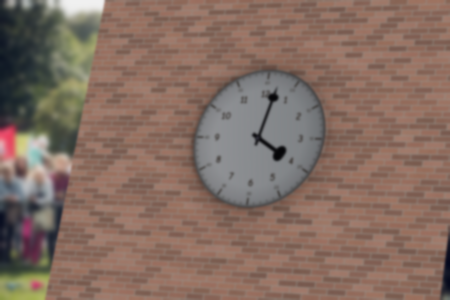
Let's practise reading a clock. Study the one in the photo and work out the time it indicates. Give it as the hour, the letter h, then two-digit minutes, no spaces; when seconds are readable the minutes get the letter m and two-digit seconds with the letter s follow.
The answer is 4h02
